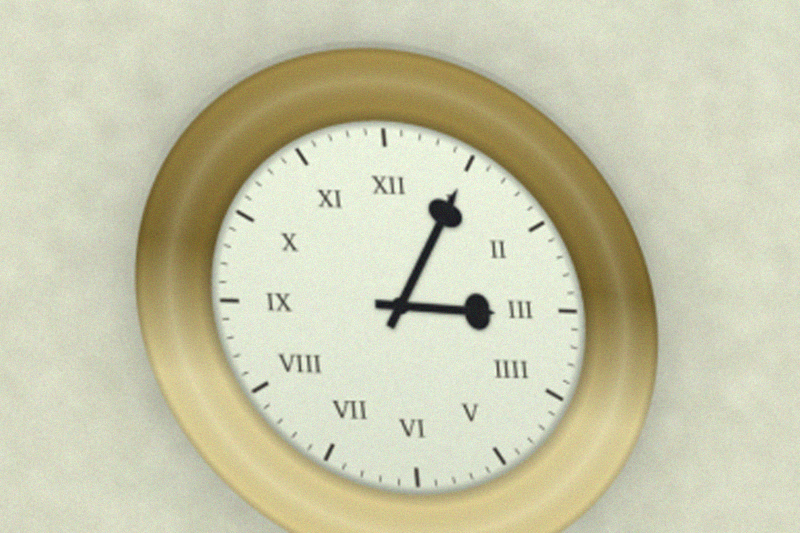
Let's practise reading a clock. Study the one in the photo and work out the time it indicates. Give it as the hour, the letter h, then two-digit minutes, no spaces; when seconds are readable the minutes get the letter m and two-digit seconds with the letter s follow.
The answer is 3h05
